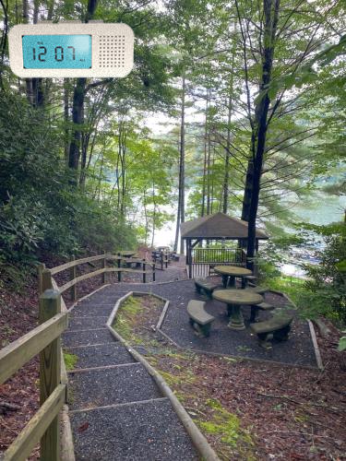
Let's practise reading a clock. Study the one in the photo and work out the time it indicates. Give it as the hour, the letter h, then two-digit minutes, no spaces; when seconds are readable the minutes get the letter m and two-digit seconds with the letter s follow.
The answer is 12h07
